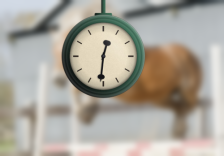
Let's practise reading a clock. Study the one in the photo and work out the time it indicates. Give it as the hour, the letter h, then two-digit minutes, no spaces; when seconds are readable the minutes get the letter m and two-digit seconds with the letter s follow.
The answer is 12h31
